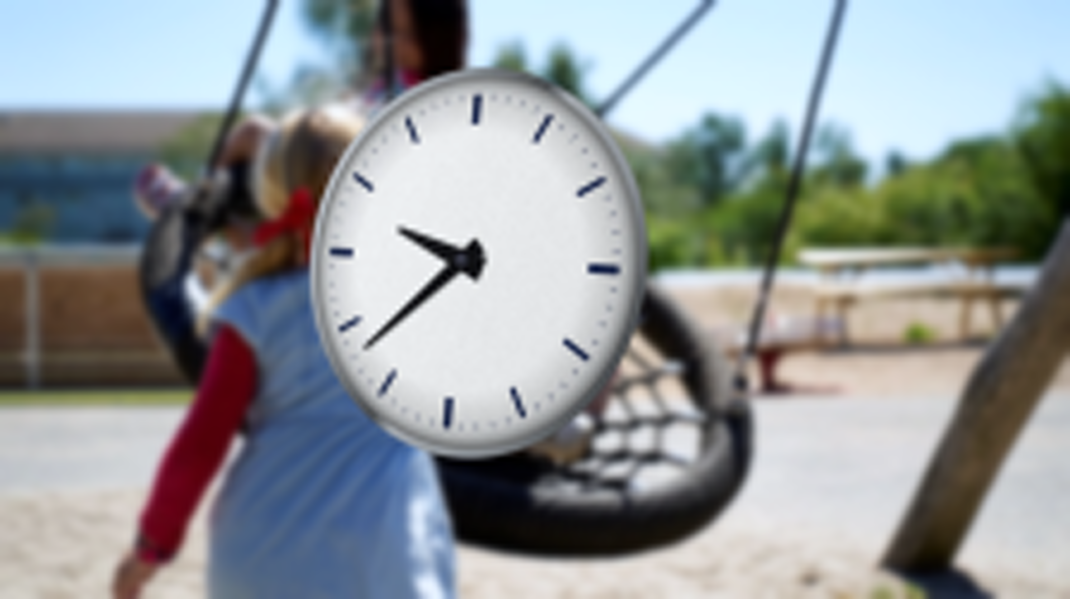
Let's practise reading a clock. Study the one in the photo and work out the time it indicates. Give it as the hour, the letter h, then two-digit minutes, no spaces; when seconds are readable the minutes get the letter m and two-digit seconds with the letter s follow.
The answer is 9h38
